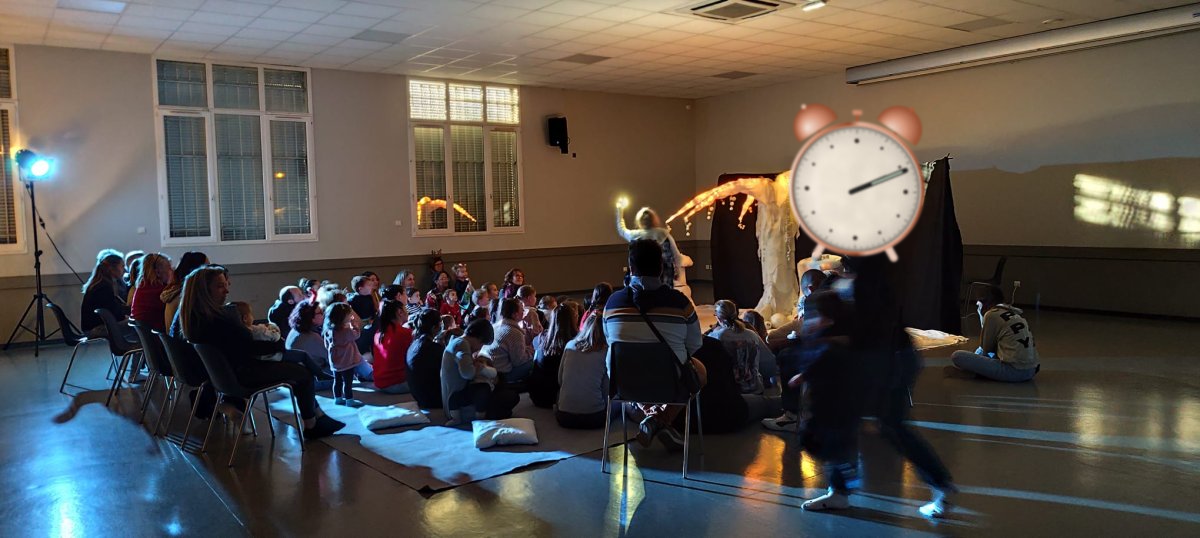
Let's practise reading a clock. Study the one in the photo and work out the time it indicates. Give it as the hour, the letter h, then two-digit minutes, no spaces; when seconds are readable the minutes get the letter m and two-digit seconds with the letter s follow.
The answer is 2h11
